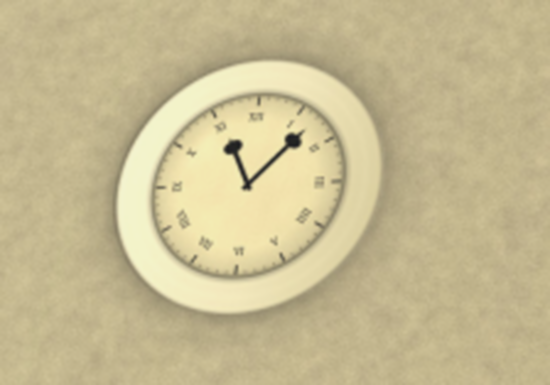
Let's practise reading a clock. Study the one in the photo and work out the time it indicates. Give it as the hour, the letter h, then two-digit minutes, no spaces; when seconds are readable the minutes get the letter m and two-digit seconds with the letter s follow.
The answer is 11h07
